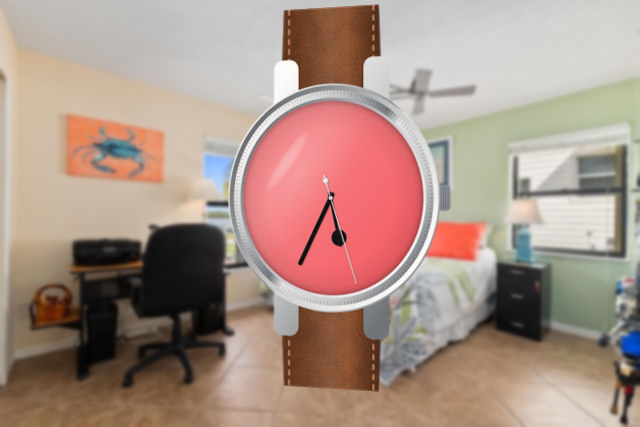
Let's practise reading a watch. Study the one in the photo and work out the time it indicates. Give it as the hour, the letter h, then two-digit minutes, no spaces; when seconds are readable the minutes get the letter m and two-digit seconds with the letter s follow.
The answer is 5h34m27s
